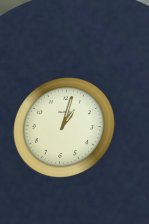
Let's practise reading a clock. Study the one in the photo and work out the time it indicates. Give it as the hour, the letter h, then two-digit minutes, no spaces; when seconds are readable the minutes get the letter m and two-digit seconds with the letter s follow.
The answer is 1h02
